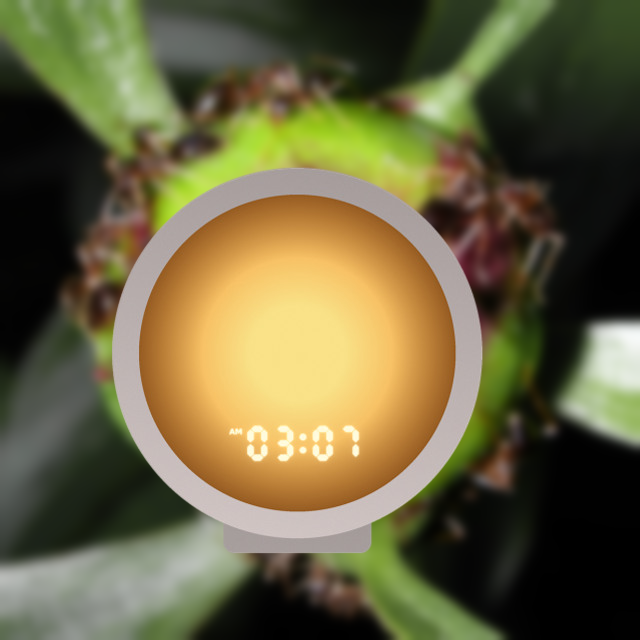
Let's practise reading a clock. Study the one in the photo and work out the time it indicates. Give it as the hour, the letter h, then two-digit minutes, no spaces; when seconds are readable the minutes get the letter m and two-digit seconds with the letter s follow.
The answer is 3h07
